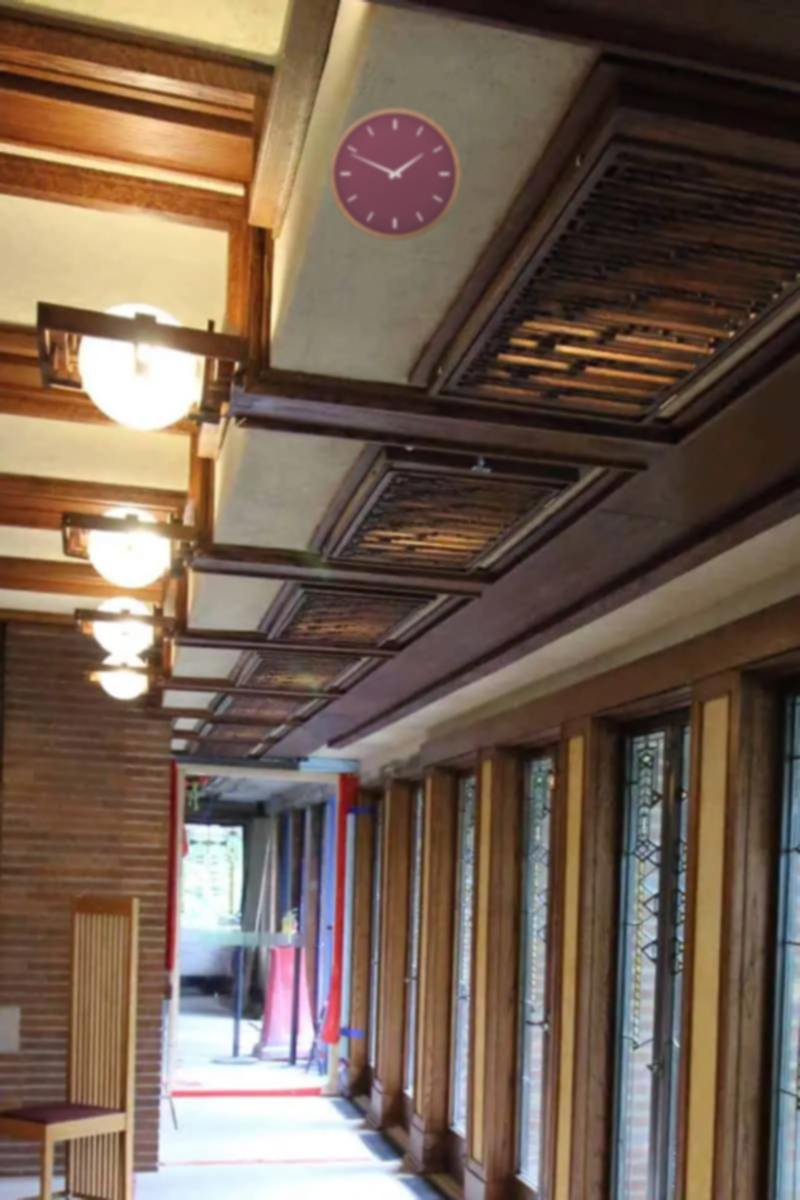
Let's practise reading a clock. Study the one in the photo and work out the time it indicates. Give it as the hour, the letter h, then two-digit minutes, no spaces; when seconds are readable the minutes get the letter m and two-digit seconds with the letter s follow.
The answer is 1h49
